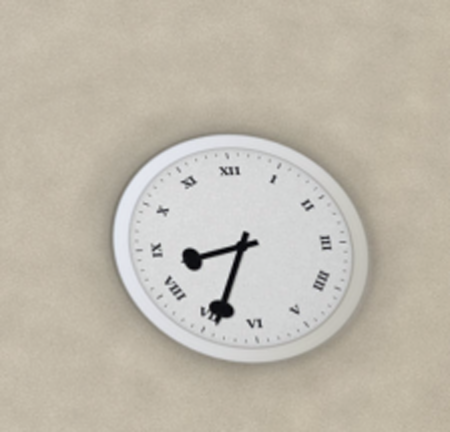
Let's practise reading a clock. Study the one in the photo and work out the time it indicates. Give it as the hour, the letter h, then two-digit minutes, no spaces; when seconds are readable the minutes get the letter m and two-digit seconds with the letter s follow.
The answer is 8h34
